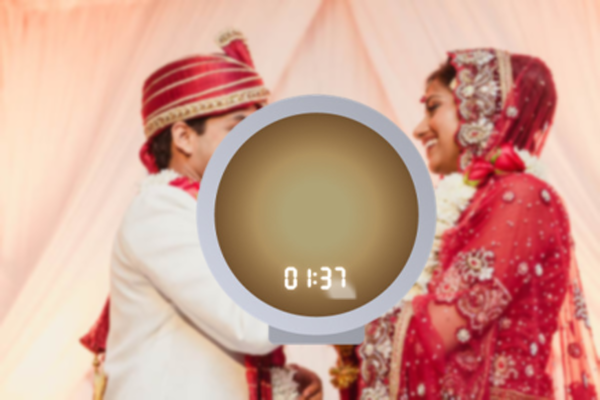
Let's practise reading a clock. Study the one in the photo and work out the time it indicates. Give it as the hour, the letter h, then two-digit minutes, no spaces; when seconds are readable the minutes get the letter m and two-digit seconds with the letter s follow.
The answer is 1h37
